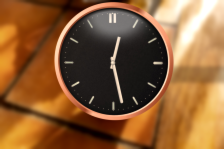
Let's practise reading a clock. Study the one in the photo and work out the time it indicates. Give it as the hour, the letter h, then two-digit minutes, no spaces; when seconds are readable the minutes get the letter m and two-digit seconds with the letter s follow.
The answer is 12h28
